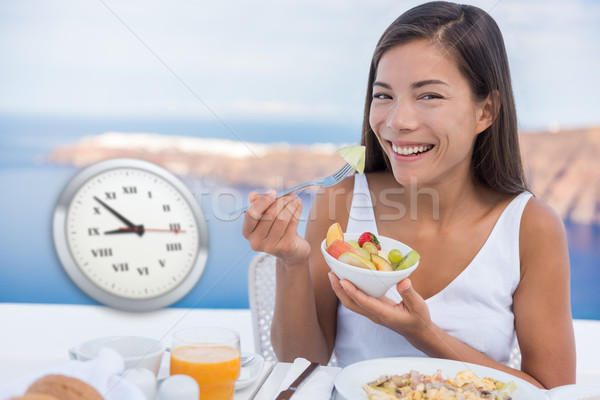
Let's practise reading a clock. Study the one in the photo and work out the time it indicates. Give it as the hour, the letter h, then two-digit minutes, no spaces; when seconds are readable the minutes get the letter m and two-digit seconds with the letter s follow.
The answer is 8h52m16s
